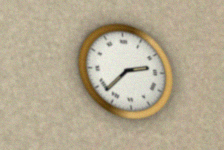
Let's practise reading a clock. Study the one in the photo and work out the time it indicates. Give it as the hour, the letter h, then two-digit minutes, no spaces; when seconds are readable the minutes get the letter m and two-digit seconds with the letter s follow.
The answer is 2h38
